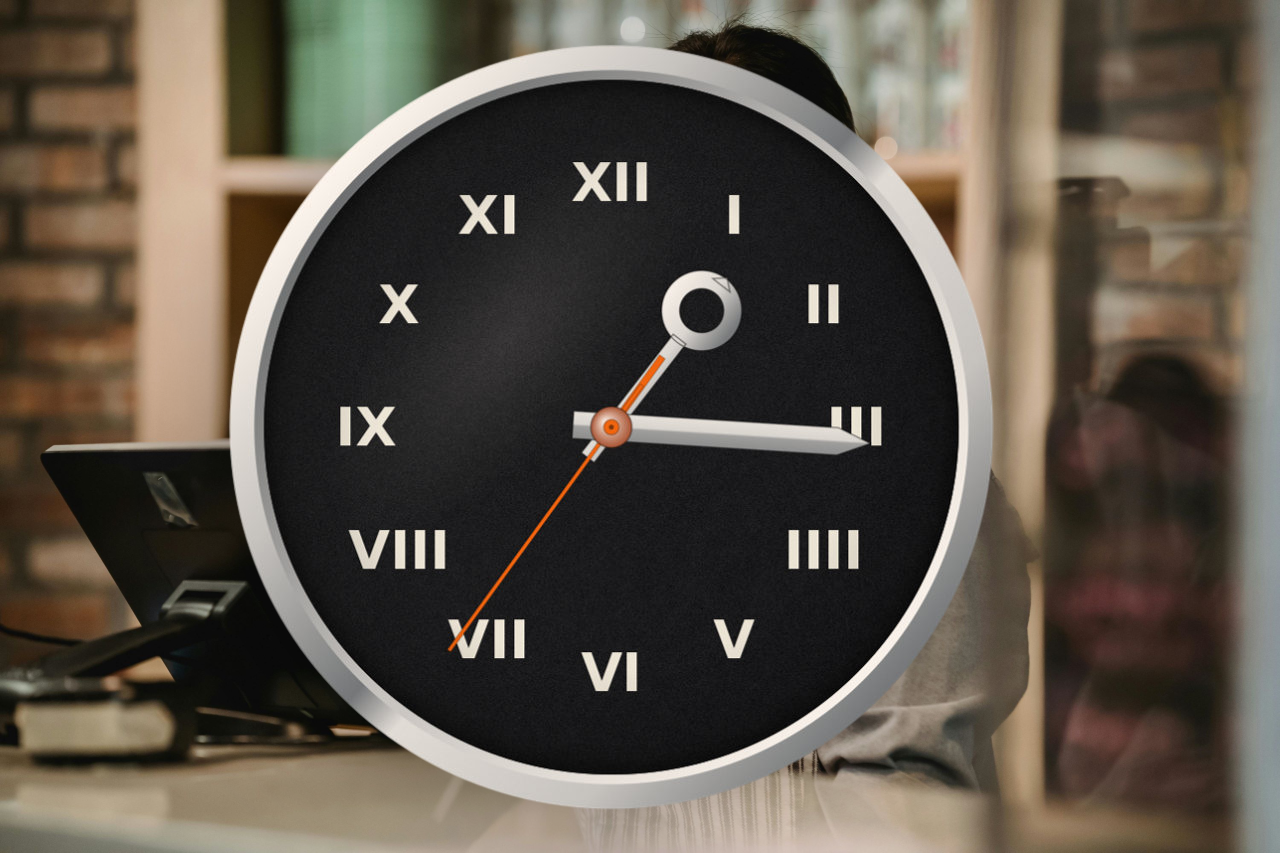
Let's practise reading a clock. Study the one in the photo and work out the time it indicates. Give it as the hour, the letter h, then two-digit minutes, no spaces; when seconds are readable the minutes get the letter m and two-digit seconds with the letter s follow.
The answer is 1h15m36s
